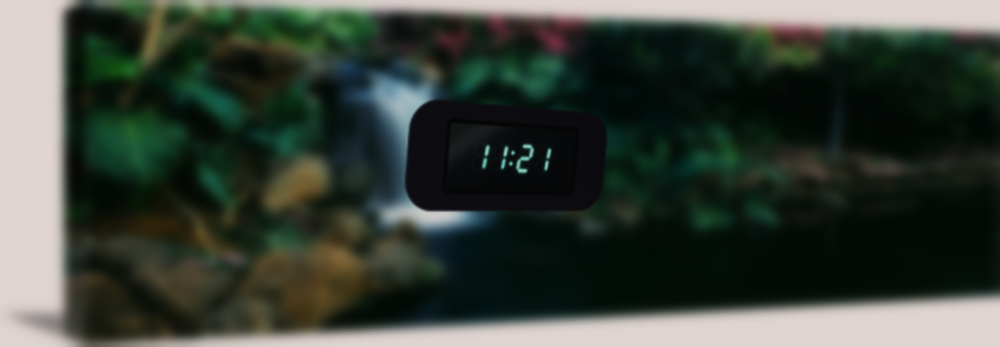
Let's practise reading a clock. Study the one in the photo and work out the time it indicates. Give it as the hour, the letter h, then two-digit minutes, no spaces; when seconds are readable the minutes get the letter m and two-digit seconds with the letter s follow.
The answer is 11h21
